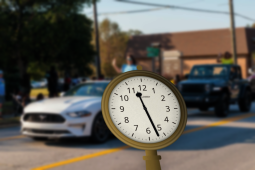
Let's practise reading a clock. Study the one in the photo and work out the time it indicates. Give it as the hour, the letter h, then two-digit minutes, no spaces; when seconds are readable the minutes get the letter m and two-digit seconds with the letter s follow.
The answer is 11h27
